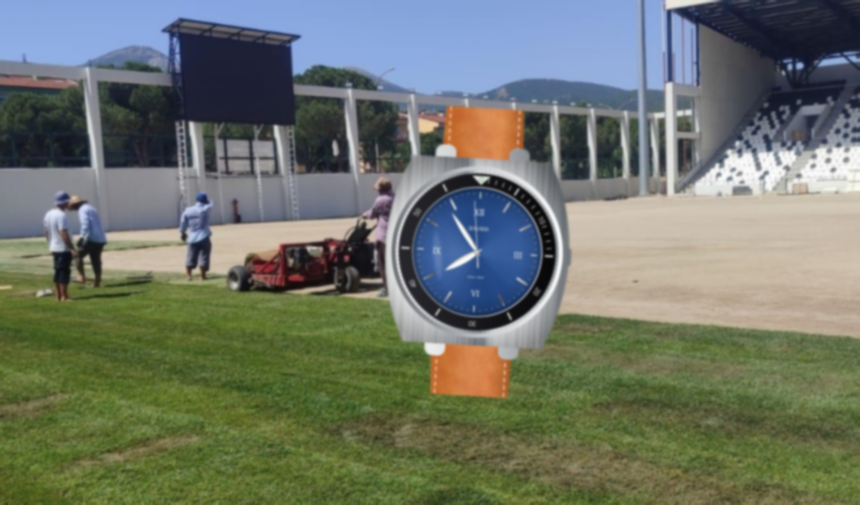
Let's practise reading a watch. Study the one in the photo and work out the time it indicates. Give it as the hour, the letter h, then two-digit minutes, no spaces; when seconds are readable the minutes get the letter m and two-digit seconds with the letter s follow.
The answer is 7h53m59s
